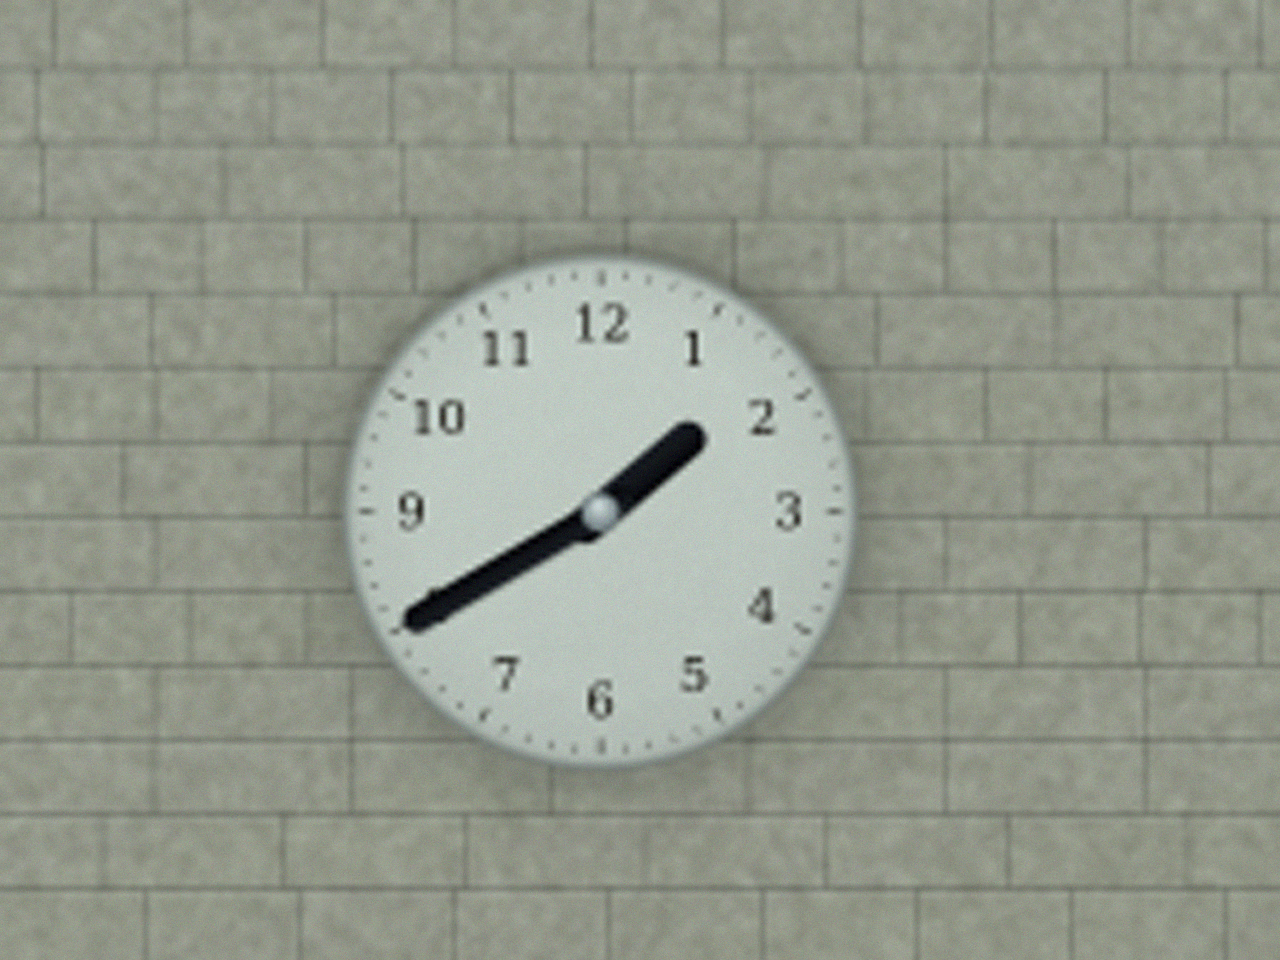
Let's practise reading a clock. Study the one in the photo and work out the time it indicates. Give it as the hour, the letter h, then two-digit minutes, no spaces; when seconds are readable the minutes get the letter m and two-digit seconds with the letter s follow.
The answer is 1h40
